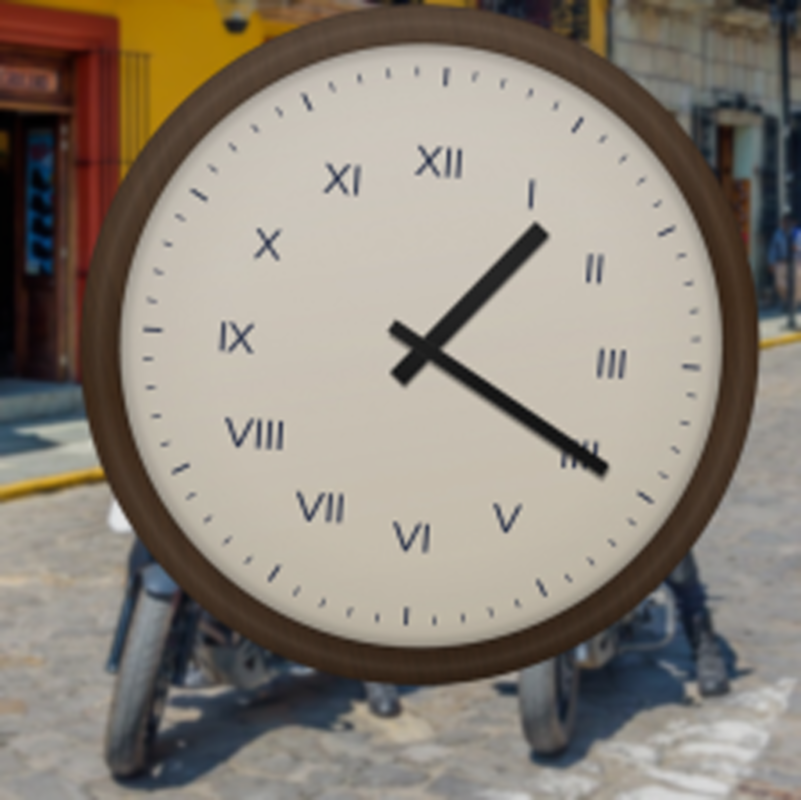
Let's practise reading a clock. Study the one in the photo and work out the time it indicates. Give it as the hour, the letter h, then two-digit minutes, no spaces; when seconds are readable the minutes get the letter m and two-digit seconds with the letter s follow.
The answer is 1h20
